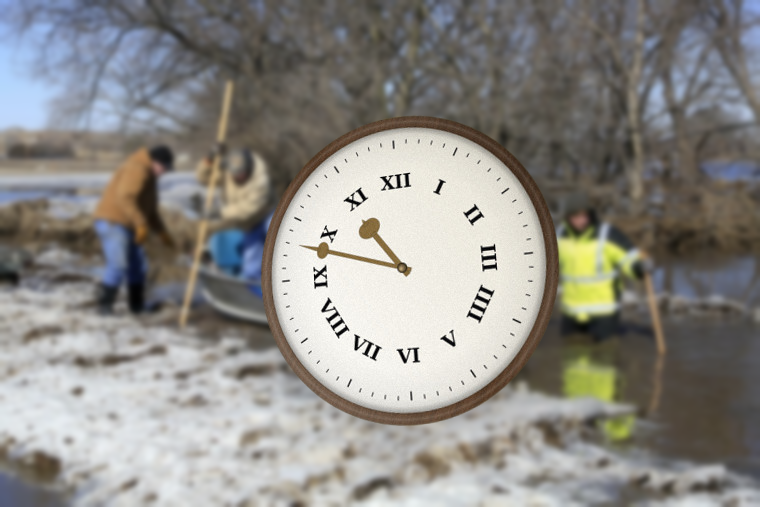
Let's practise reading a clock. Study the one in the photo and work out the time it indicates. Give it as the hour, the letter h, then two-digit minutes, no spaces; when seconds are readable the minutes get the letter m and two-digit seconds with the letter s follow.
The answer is 10h48
